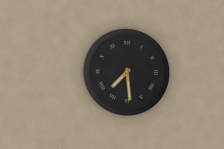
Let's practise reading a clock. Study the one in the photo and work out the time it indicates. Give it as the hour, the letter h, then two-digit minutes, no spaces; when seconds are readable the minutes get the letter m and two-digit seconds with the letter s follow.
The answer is 7h29
